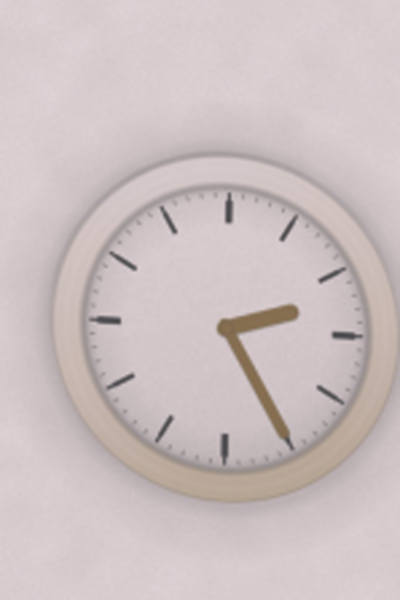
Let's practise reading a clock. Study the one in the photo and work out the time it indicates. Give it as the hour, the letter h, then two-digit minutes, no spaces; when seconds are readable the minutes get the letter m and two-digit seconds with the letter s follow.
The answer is 2h25
